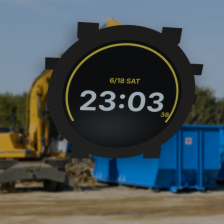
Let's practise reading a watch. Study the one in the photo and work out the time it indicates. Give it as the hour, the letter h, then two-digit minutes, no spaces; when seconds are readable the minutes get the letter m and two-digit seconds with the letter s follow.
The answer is 23h03
